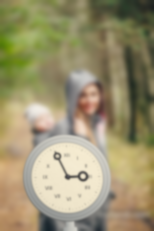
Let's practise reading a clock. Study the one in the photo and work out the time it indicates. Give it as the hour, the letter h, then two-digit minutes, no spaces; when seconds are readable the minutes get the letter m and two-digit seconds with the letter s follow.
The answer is 2h56
